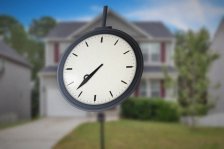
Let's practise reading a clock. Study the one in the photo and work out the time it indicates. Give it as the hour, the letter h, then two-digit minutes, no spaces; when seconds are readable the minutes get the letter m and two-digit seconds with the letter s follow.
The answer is 7h37
